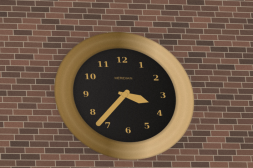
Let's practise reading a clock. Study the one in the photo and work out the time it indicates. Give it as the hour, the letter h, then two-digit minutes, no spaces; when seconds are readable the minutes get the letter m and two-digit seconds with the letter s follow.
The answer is 3h37
